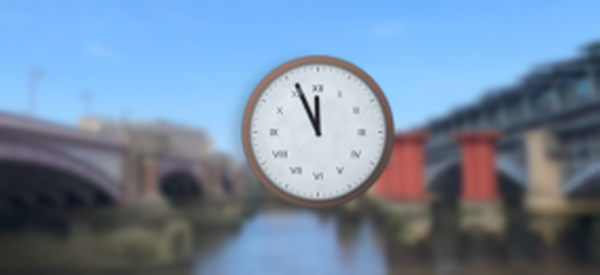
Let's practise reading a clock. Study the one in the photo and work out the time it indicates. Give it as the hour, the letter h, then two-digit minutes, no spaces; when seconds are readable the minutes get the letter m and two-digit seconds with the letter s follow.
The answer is 11h56
